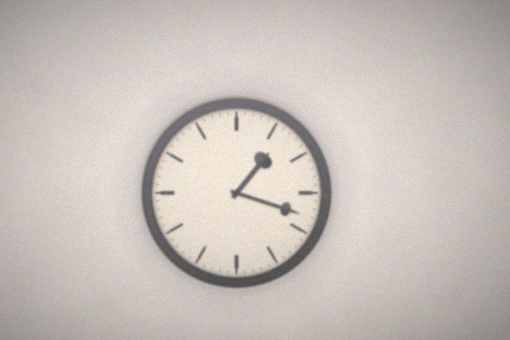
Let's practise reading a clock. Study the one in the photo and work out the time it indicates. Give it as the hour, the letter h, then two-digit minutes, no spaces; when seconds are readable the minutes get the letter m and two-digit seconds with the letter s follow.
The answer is 1h18
